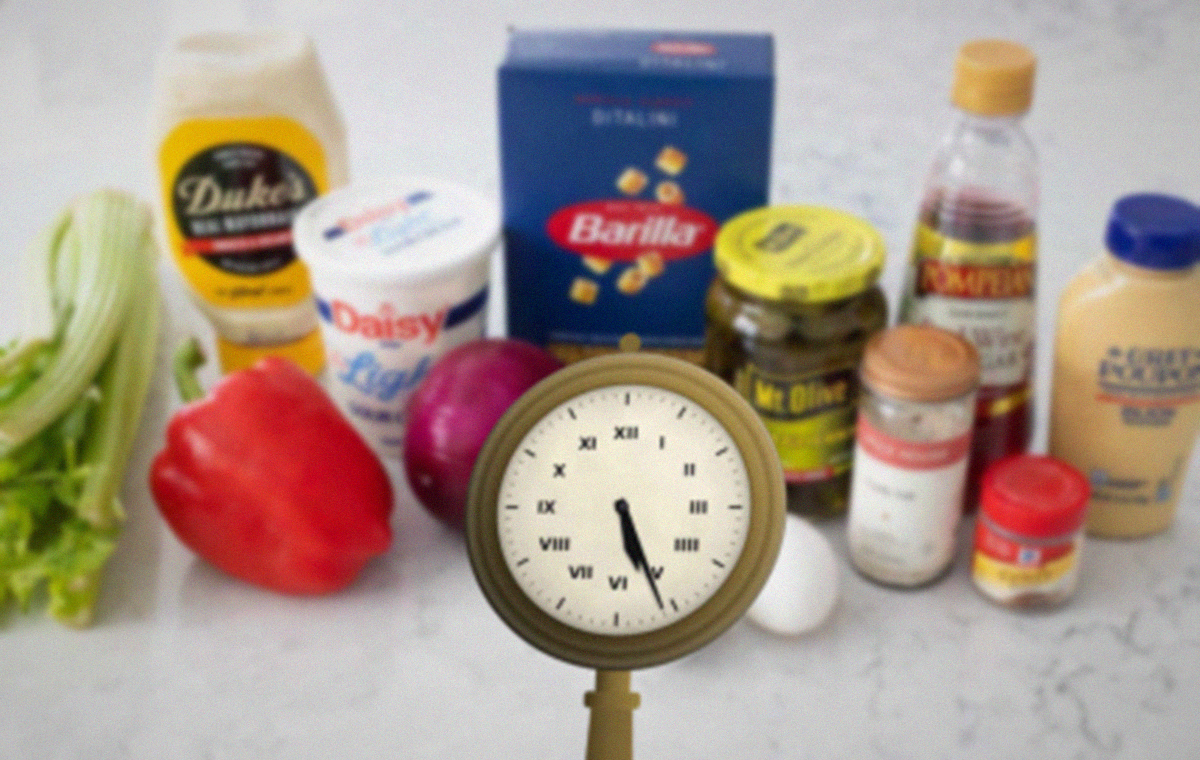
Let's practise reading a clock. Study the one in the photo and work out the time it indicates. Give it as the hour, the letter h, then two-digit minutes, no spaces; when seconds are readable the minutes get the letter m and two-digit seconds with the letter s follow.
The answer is 5h26
